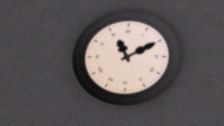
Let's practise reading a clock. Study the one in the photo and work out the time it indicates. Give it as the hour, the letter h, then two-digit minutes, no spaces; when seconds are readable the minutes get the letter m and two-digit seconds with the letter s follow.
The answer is 11h10
